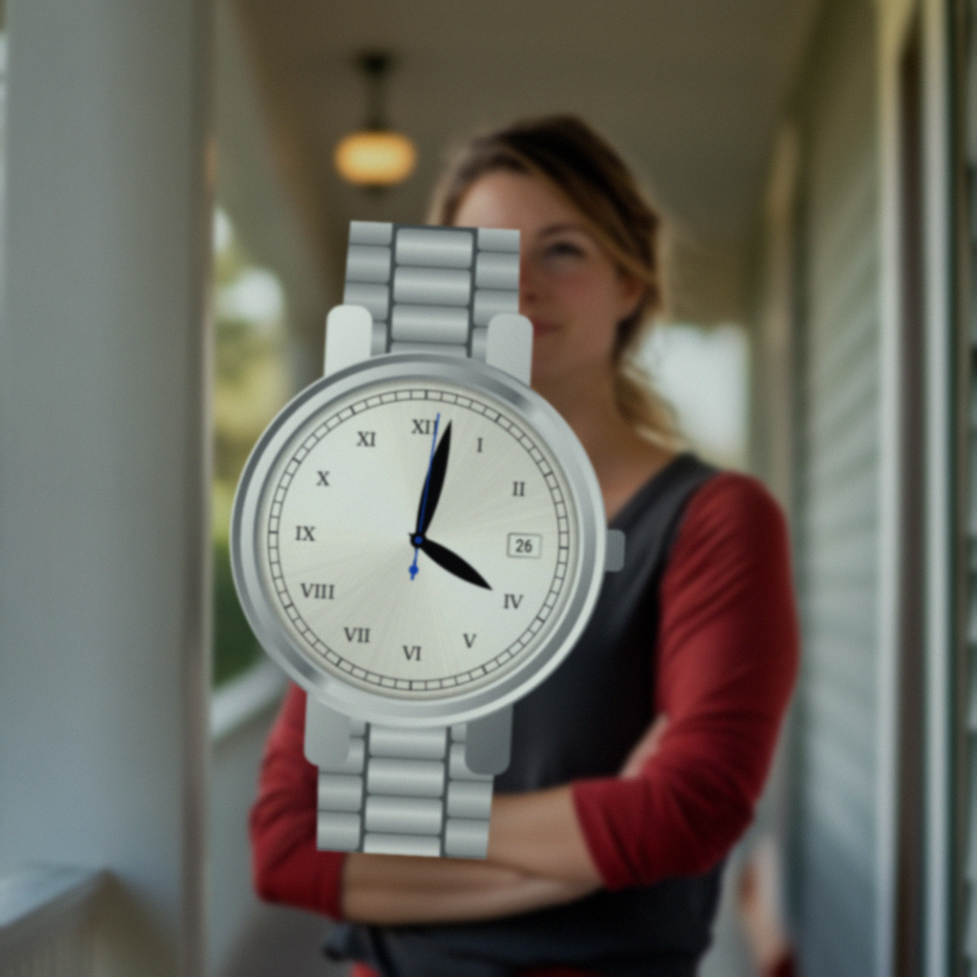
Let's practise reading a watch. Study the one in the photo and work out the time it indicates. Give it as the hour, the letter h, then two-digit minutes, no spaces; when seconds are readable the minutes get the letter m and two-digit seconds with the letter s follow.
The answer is 4h02m01s
